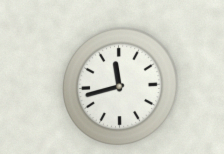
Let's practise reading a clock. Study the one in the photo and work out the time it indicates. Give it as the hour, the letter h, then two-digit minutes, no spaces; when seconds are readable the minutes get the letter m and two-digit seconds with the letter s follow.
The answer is 11h43
